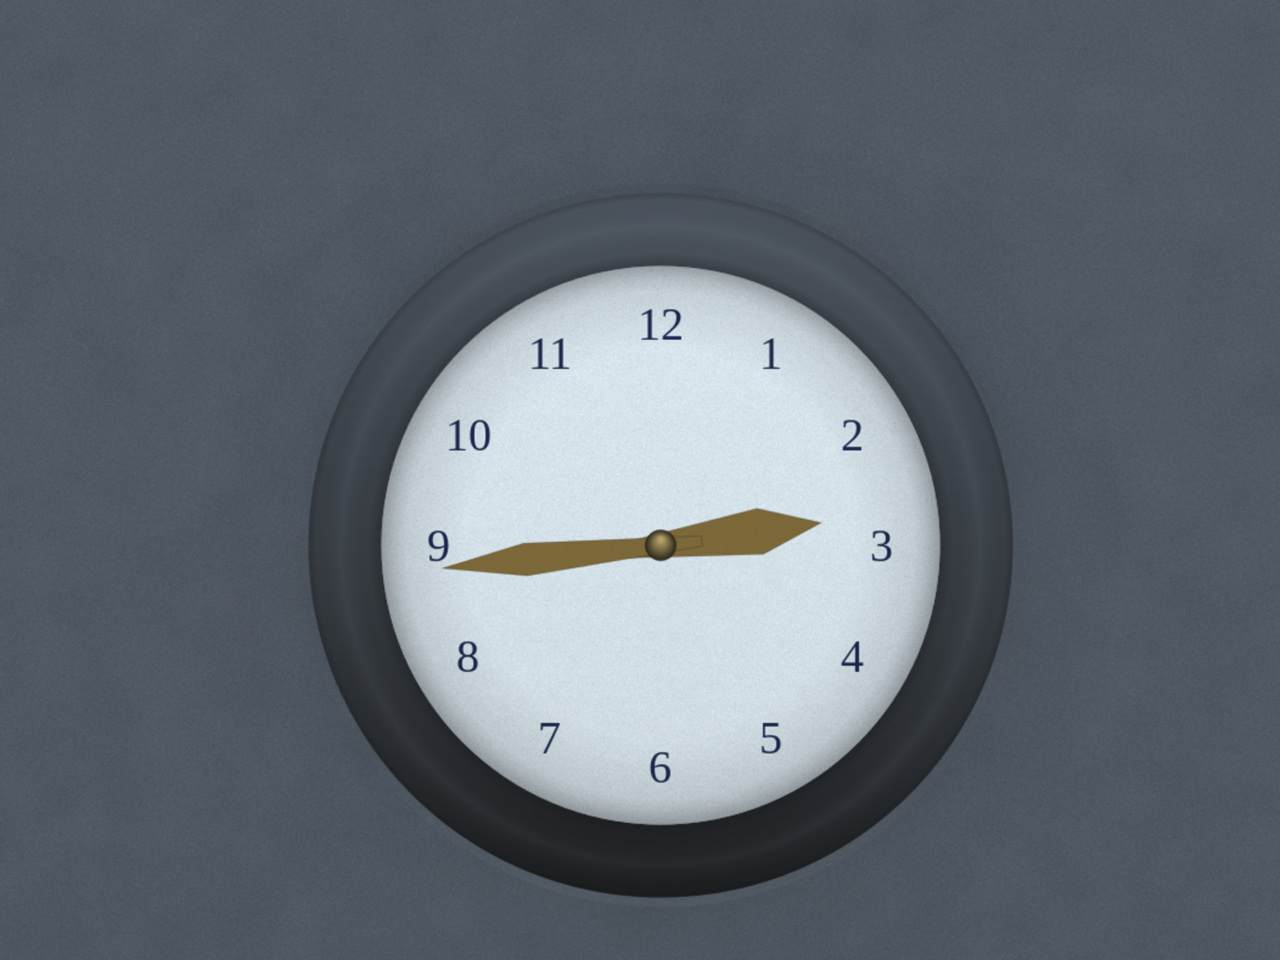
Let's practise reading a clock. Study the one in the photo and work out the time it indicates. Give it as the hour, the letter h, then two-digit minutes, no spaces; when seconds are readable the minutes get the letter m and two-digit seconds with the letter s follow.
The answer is 2h44
